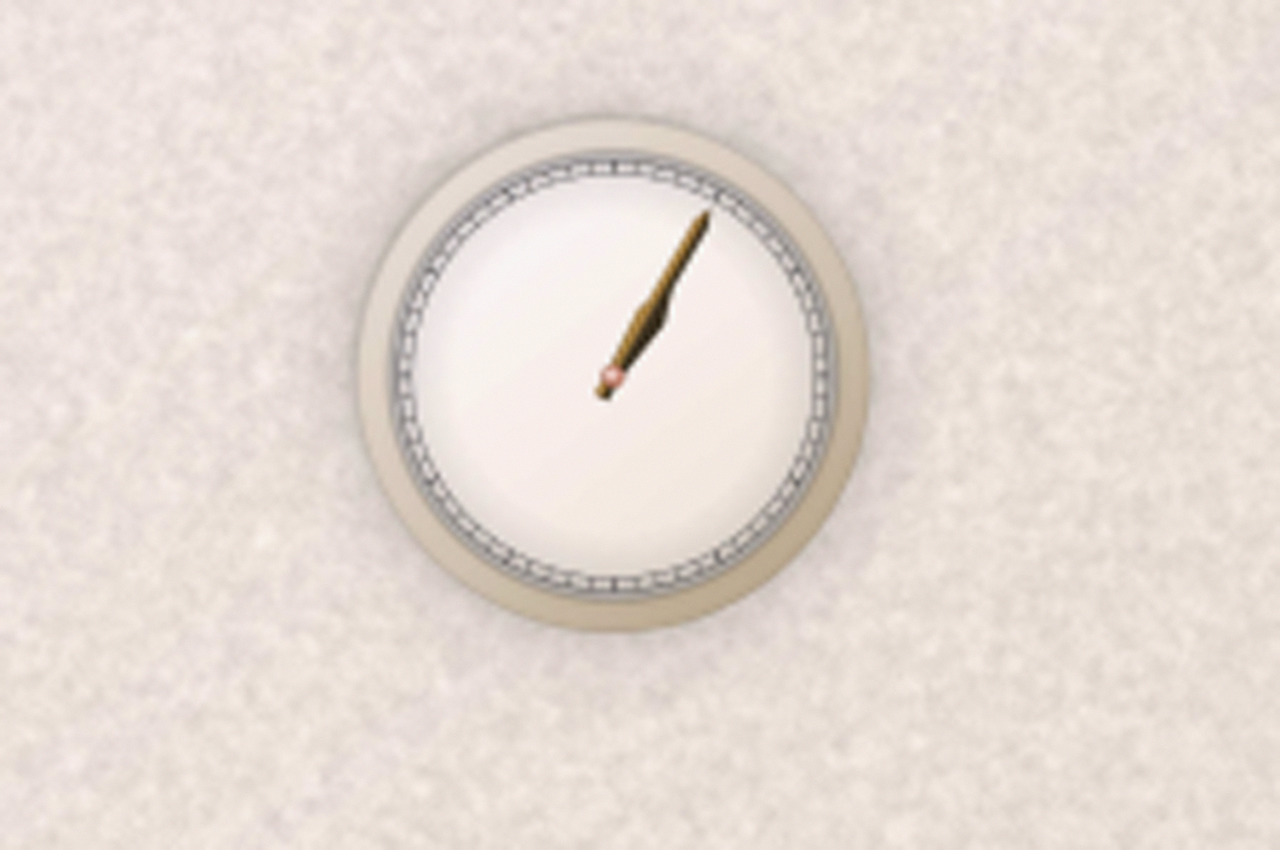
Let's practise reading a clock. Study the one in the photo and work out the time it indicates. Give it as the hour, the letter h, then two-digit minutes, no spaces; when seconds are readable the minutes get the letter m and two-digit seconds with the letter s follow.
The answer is 1h05
